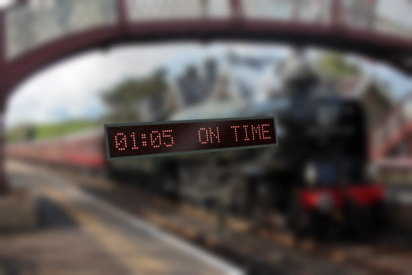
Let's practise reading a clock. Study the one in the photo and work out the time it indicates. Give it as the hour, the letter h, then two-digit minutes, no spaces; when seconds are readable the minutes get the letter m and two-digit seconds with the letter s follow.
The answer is 1h05
